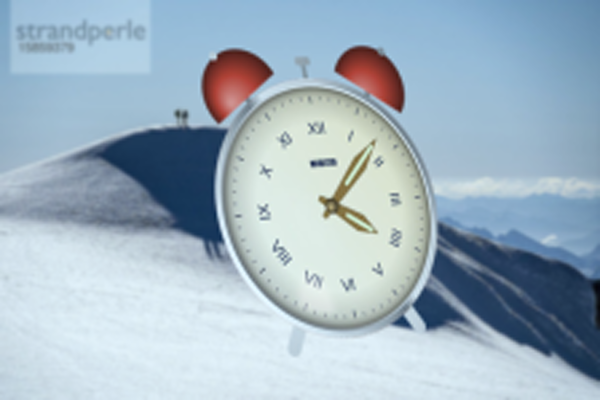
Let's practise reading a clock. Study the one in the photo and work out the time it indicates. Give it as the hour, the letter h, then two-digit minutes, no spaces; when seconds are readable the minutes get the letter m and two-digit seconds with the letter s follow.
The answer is 4h08
